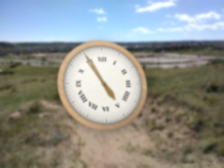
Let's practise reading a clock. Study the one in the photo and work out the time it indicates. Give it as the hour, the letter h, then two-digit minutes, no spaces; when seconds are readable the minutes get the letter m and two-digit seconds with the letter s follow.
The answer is 4h55
